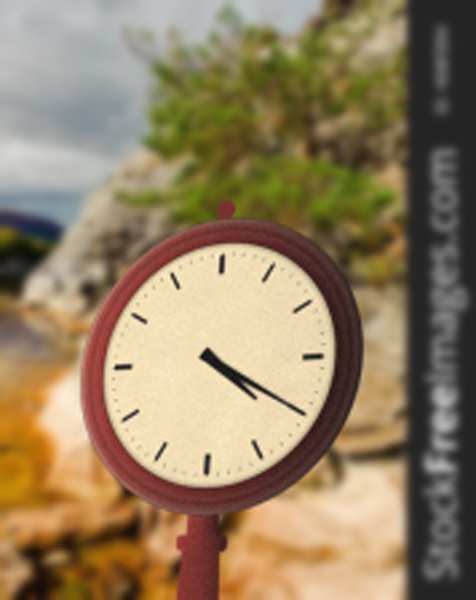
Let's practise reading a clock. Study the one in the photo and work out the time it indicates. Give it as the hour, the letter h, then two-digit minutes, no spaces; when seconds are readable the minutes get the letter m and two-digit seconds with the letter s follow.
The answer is 4h20
